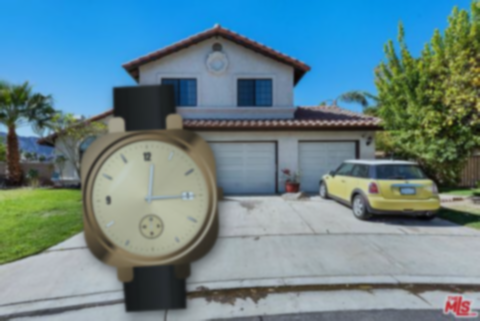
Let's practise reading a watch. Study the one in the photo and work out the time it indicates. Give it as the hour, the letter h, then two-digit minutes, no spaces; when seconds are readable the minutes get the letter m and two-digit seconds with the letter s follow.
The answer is 12h15
